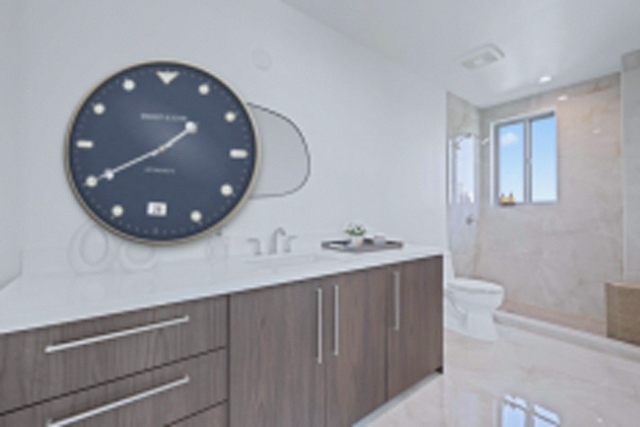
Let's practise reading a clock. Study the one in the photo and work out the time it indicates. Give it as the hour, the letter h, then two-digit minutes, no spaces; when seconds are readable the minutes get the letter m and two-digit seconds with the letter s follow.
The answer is 1h40
